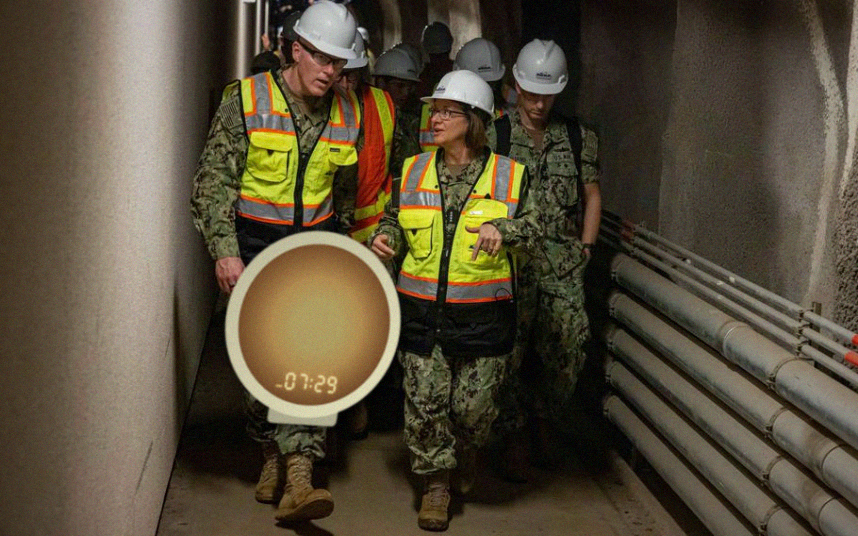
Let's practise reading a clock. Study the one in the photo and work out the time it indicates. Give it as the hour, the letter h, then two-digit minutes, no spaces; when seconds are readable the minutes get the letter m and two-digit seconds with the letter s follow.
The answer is 7h29
